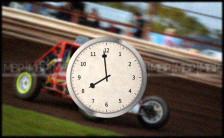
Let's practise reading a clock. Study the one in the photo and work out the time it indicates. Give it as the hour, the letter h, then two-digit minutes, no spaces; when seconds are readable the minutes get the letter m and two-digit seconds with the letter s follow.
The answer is 7h59
